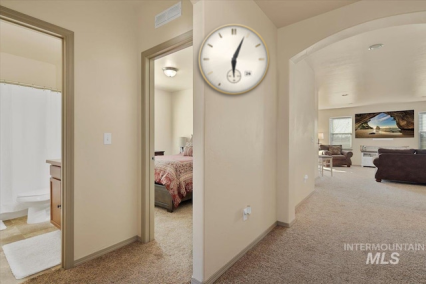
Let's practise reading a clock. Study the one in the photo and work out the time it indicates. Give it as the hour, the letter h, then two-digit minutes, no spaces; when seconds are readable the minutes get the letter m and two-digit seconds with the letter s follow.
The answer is 6h04
